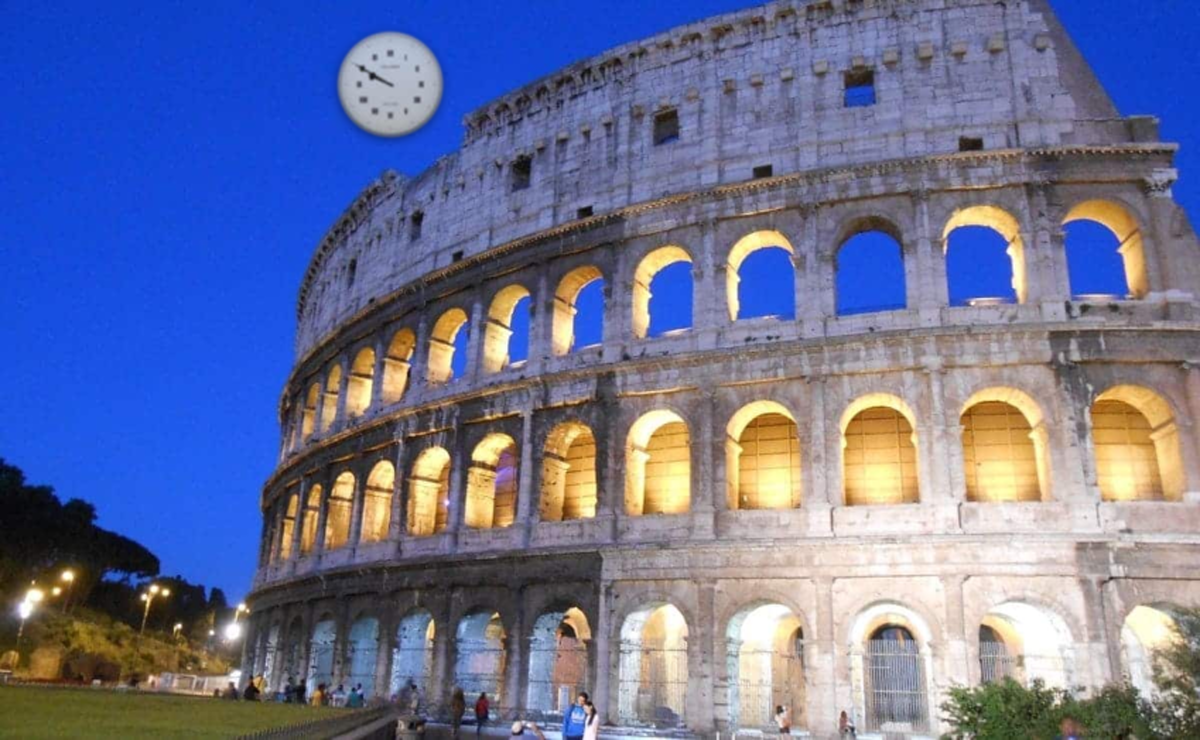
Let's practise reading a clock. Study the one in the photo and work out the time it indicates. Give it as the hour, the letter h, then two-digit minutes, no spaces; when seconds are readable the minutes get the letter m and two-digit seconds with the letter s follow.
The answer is 9h50
